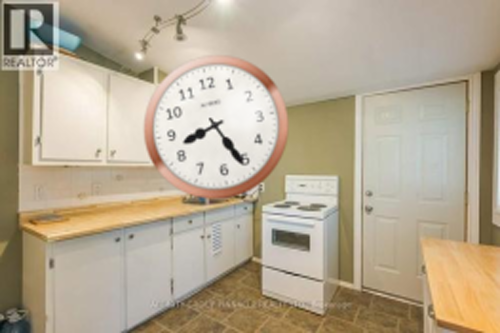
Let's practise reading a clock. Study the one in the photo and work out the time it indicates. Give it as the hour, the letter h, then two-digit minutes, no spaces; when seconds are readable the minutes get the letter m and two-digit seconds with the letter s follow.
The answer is 8h26
